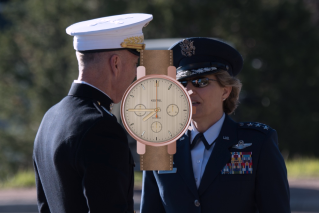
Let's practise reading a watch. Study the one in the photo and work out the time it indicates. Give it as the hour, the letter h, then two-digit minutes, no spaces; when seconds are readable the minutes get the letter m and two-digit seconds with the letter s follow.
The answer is 7h45
